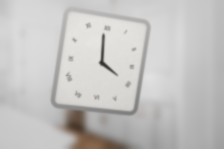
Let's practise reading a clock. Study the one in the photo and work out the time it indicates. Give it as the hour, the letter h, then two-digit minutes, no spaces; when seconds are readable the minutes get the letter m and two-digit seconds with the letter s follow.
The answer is 3h59
